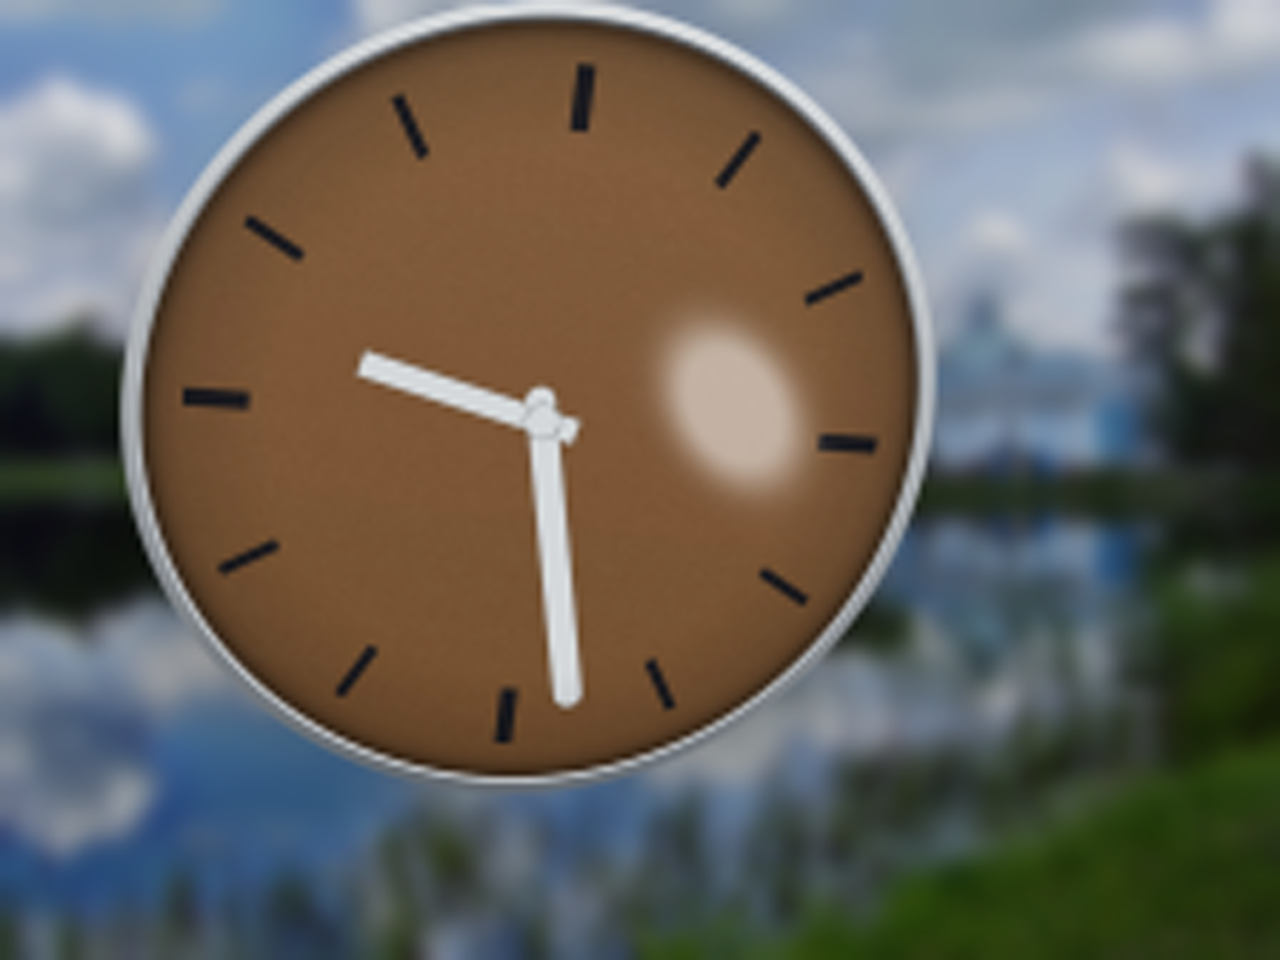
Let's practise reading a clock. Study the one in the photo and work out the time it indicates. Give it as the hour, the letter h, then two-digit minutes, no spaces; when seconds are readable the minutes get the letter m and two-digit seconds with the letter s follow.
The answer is 9h28
